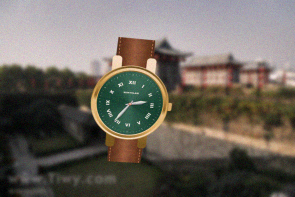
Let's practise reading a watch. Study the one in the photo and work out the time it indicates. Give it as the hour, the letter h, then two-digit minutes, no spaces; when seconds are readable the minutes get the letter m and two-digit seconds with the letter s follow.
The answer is 2h36
